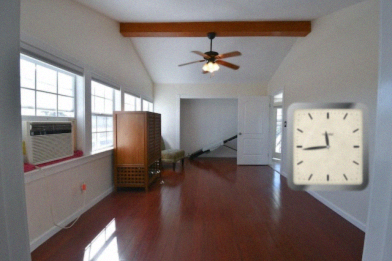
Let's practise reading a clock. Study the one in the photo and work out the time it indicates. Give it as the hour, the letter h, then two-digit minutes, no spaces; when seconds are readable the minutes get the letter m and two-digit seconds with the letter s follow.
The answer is 11h44
